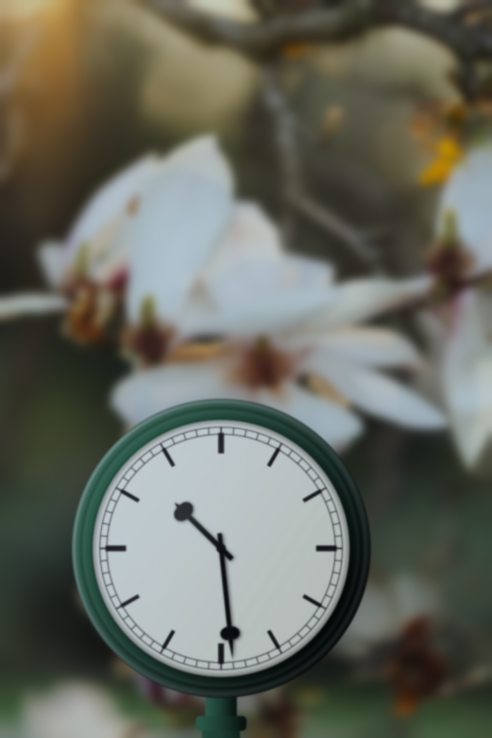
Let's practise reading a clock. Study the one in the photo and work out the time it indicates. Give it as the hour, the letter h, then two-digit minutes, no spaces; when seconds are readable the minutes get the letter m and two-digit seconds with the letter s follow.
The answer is 10h29
